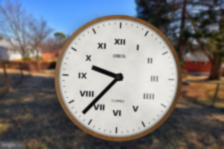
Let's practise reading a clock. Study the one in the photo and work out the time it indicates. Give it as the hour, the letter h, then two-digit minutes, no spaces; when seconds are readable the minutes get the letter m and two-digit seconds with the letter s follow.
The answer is 9h37
